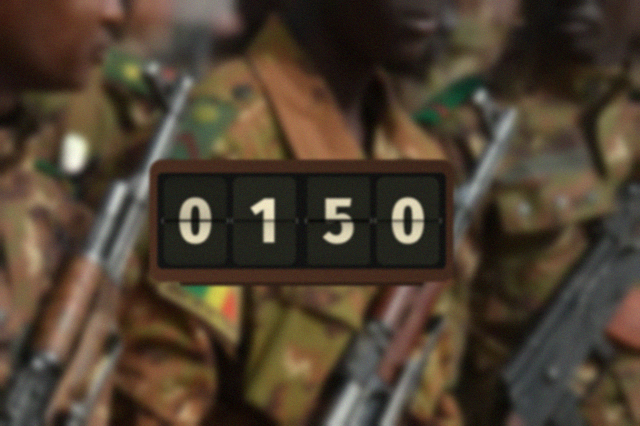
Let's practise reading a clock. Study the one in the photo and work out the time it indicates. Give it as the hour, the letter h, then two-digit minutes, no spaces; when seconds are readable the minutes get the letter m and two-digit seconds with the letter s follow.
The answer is 1h50
